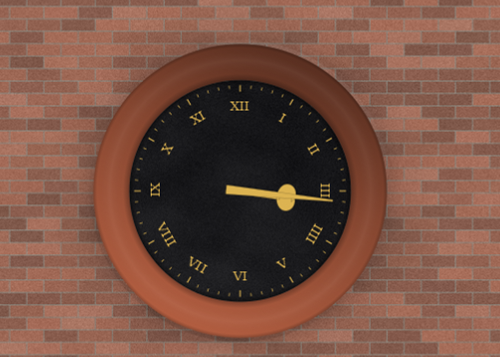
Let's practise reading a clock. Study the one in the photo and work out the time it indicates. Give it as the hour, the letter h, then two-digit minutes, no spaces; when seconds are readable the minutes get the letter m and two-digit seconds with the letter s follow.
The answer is 3h16
